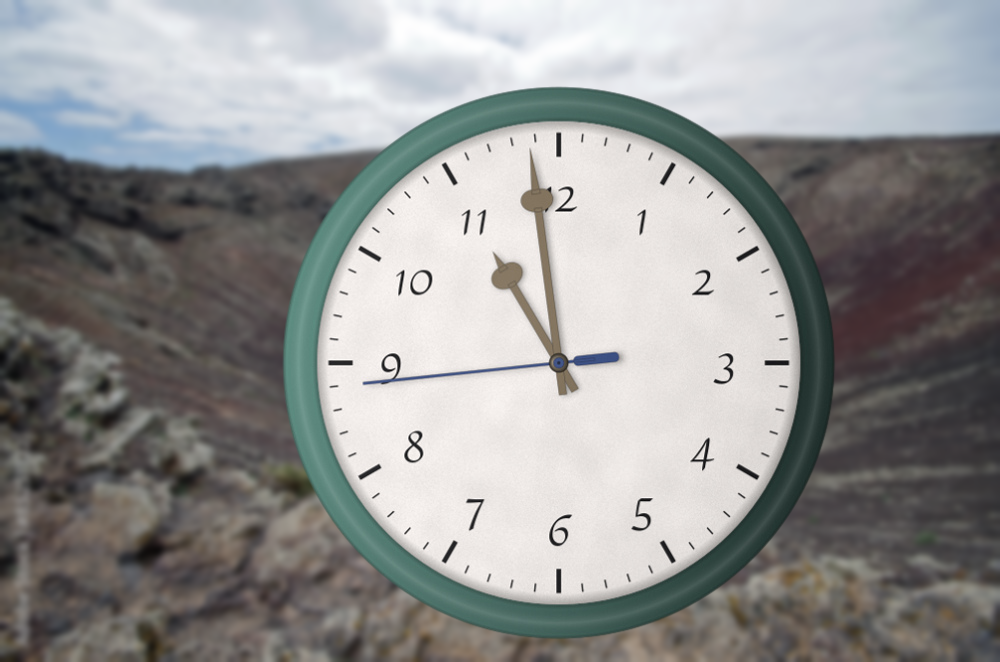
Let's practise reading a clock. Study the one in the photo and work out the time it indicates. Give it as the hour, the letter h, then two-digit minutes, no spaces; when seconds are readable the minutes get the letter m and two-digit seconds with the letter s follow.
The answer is 10h58m44s
